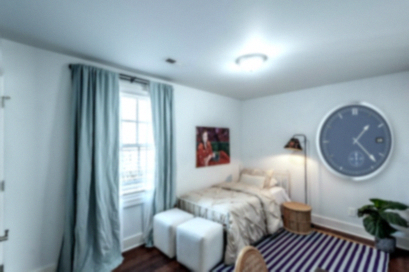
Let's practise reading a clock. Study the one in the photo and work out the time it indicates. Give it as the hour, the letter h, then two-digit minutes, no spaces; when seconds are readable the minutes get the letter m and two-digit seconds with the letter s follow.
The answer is 1h23
